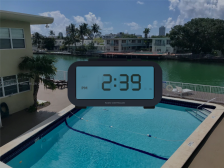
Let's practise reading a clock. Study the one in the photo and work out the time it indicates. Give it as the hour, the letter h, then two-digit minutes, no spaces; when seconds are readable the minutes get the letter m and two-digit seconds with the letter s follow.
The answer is 2h39
